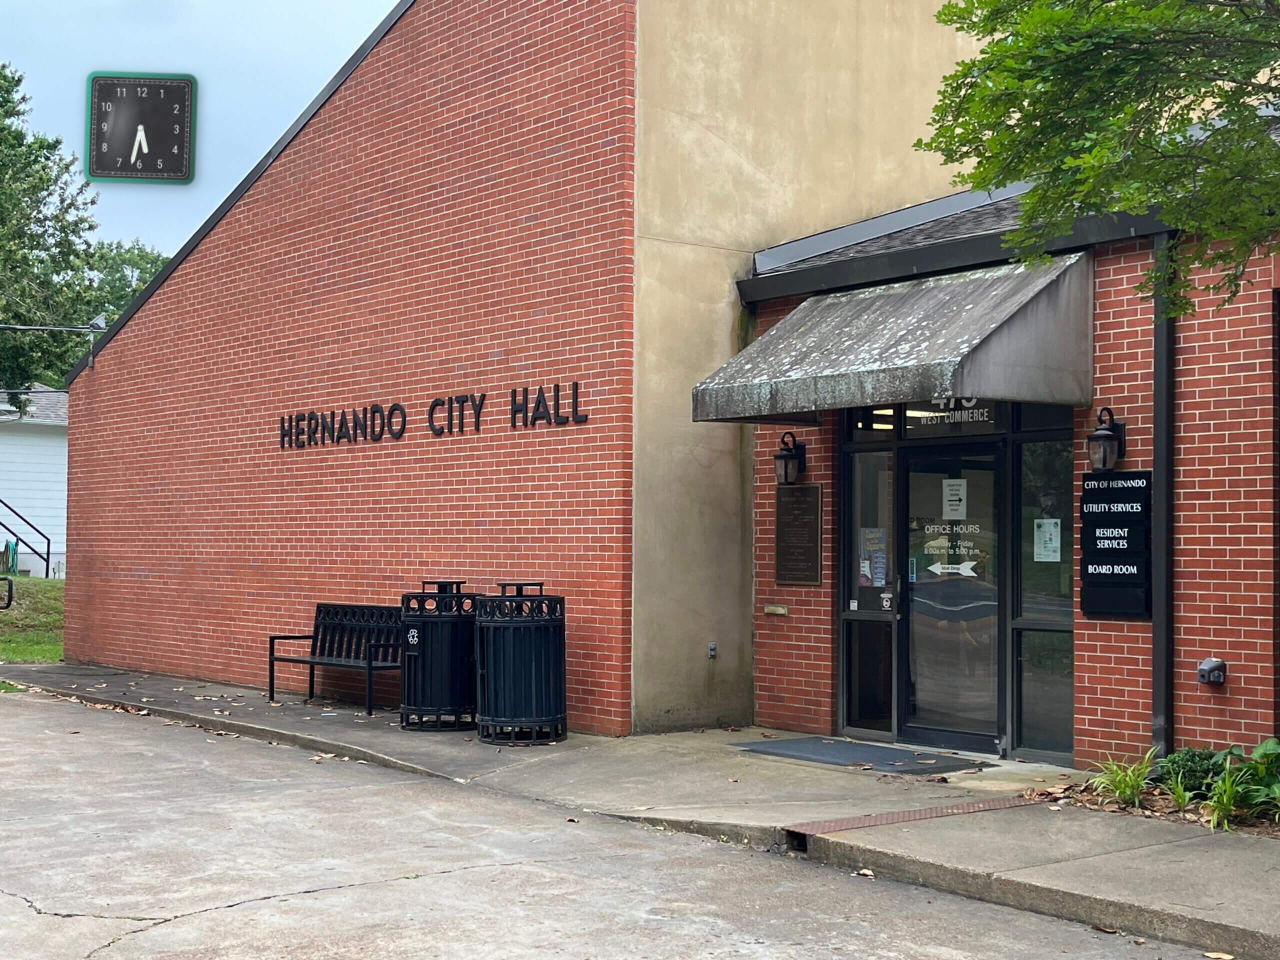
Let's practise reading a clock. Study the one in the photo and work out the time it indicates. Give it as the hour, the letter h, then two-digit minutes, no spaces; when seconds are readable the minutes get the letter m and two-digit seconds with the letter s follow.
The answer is 5h32
